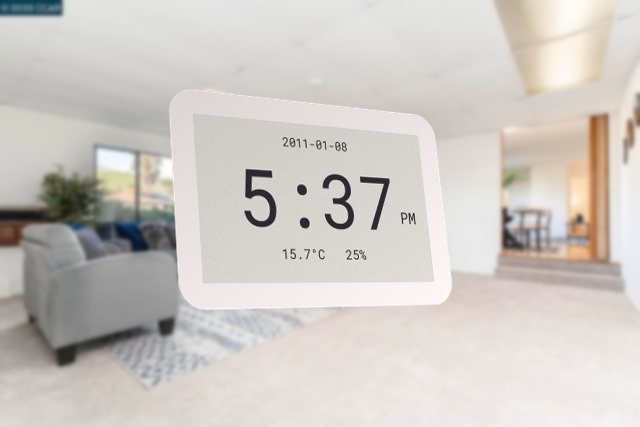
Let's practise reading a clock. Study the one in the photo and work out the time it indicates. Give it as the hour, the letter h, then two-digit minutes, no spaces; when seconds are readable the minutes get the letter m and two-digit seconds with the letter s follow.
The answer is 5h37
